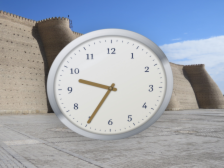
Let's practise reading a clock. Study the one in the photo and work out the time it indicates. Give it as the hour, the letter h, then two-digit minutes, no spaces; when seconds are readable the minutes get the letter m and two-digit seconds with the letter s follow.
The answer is 9h35
